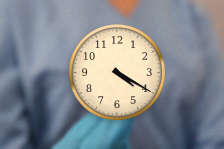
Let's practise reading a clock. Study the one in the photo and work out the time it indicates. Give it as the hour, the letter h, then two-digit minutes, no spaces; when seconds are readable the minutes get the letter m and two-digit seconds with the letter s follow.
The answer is 4h20
